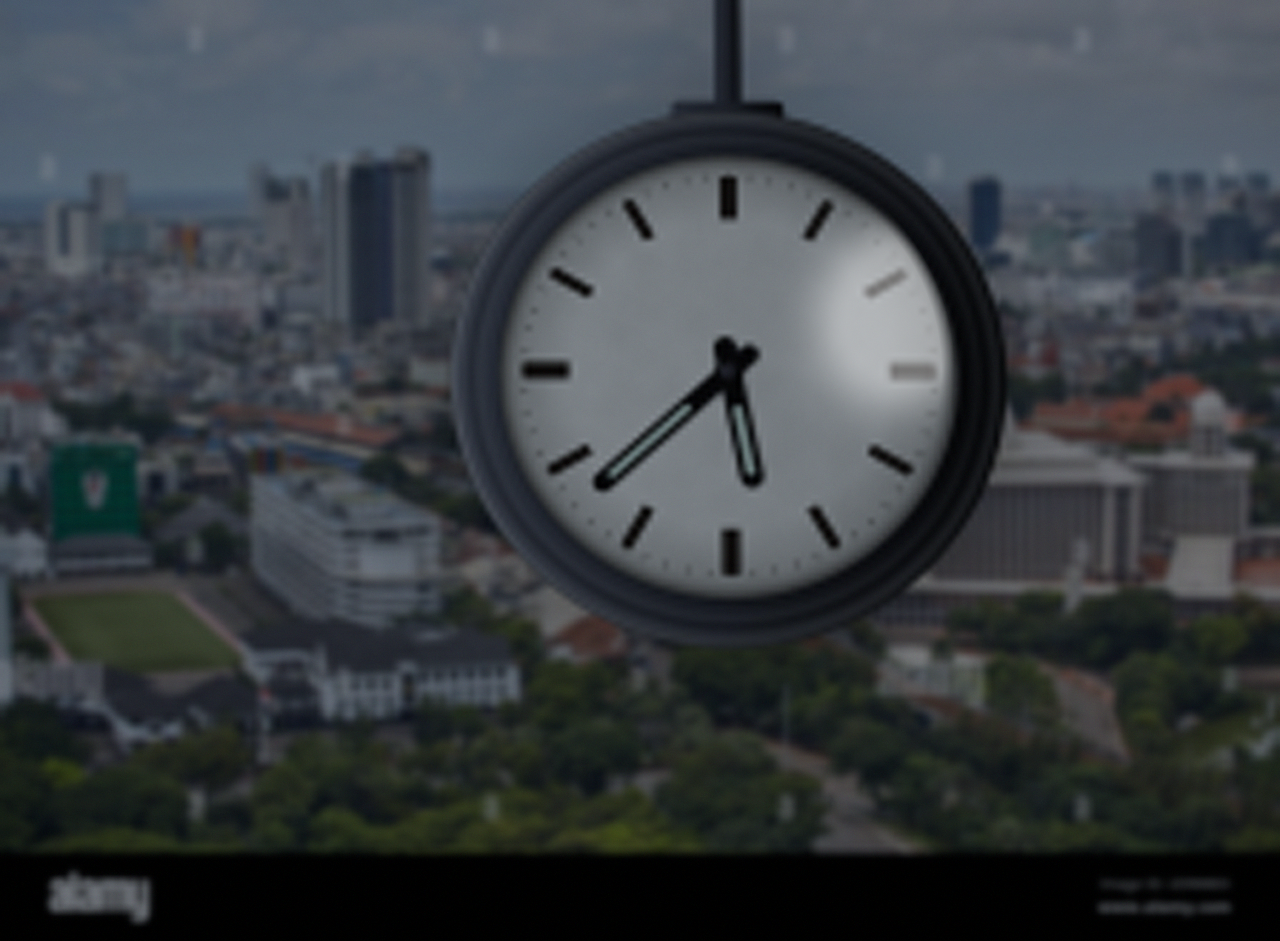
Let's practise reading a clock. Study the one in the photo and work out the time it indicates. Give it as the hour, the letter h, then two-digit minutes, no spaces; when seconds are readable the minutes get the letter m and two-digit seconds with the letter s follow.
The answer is 5h38
